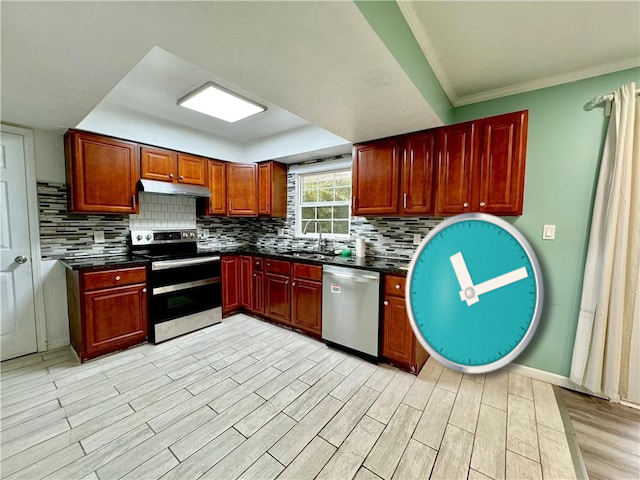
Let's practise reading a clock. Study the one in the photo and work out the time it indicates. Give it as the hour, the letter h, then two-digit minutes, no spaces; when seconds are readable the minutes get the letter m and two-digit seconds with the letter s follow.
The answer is 11h12
